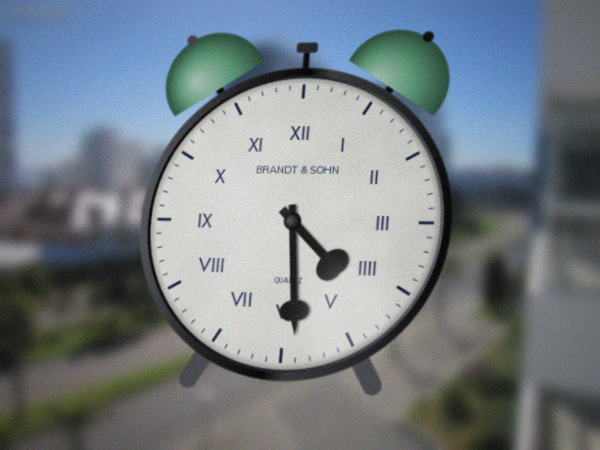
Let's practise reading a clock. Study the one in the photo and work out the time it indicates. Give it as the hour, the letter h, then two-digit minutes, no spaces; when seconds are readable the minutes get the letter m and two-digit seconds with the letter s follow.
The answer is 4h29
